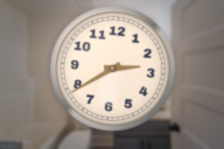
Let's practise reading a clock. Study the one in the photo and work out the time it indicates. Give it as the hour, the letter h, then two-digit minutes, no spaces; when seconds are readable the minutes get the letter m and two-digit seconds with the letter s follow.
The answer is 2h39
